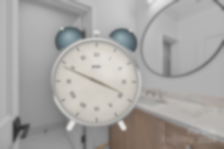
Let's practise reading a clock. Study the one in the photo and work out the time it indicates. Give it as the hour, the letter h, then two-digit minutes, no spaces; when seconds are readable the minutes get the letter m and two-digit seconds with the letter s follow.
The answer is 3h49
